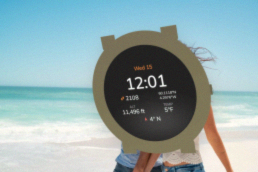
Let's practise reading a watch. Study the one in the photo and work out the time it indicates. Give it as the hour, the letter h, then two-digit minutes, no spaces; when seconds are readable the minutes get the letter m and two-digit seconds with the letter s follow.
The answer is 12h01
